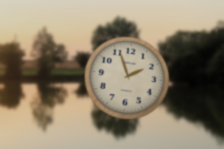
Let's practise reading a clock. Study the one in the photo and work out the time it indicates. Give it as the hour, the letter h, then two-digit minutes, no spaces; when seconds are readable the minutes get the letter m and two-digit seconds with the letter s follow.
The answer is 1h56
